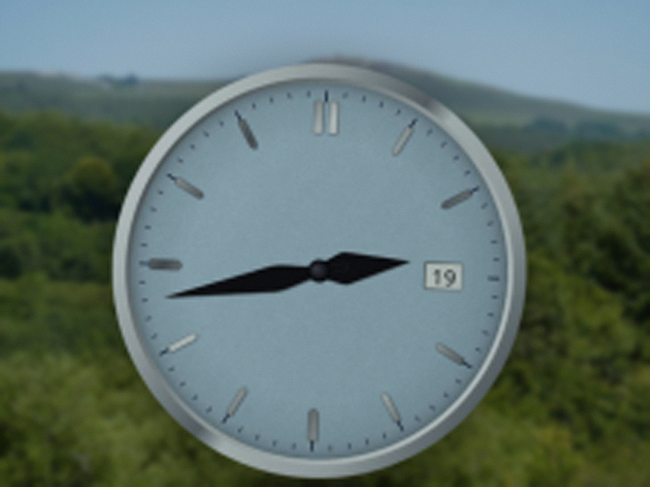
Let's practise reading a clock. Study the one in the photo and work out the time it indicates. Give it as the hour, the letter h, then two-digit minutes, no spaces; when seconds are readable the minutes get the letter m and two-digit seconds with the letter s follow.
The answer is 2h43
